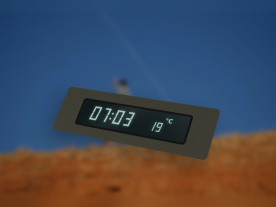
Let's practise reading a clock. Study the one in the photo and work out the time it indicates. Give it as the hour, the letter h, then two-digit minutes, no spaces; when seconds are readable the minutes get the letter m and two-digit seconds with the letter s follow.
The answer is 7h03
